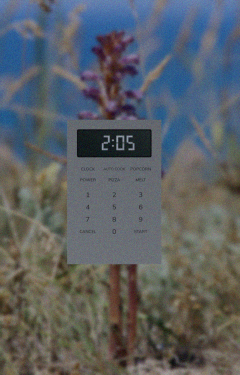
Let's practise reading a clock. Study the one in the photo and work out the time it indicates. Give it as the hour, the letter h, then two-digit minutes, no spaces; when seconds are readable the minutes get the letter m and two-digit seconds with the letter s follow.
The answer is 2h05
